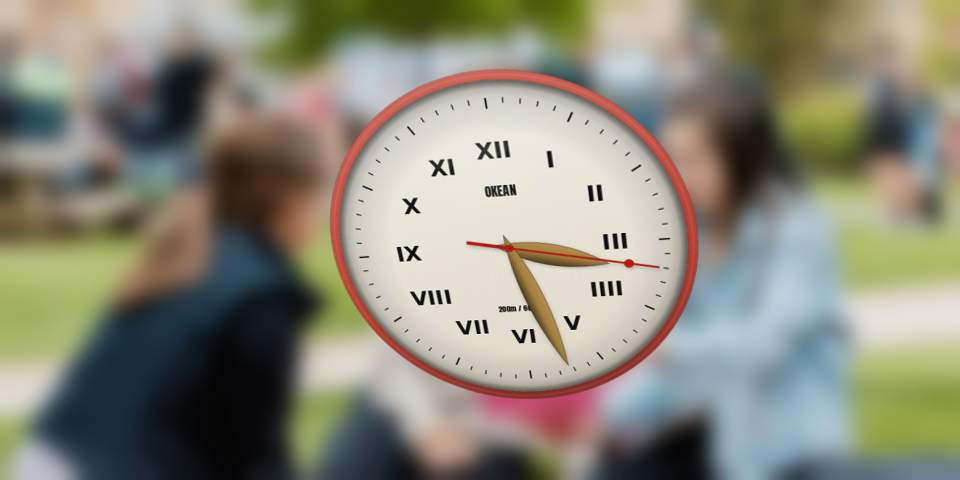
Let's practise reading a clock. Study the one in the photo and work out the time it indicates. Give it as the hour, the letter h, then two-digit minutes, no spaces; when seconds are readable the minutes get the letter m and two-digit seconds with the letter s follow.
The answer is 3h27m17s
